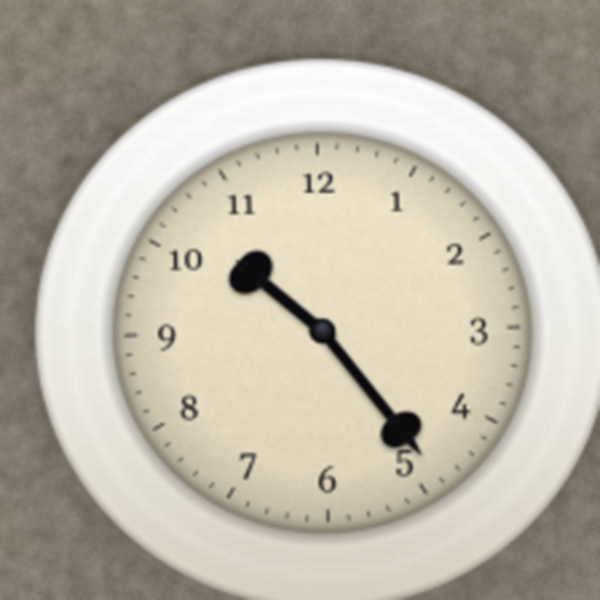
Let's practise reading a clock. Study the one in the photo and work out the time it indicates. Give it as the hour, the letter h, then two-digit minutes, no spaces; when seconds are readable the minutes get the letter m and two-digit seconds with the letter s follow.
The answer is 10h24
